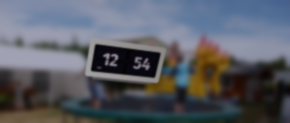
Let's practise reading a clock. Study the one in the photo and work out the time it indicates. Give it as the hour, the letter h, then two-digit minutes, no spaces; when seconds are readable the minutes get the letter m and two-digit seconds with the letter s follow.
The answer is 12h54
